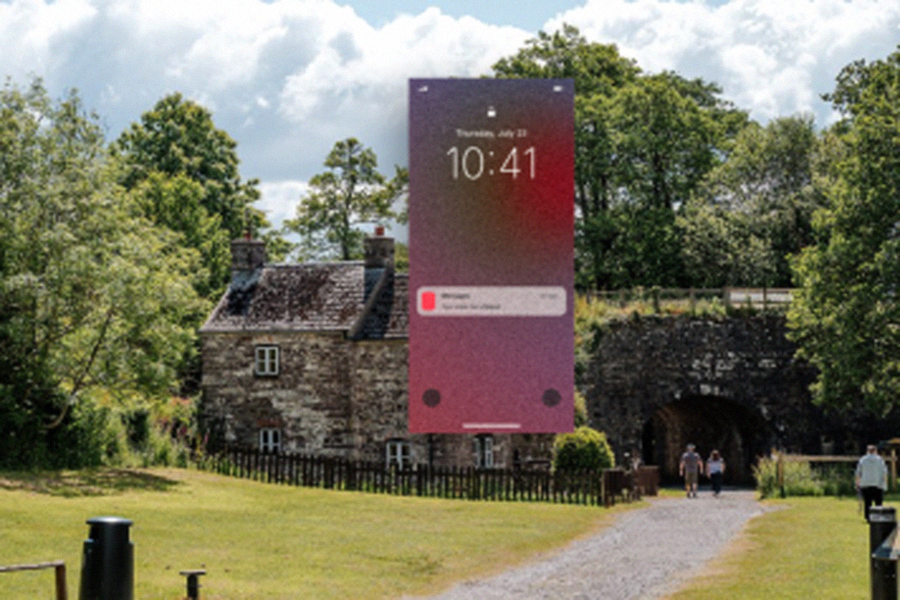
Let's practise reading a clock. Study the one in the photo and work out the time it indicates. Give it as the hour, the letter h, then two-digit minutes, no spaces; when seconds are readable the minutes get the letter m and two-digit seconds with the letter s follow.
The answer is 10h41
